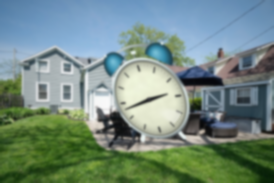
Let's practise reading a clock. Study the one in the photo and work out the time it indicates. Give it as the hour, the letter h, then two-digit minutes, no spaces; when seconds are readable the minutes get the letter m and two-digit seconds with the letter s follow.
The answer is 2h43
